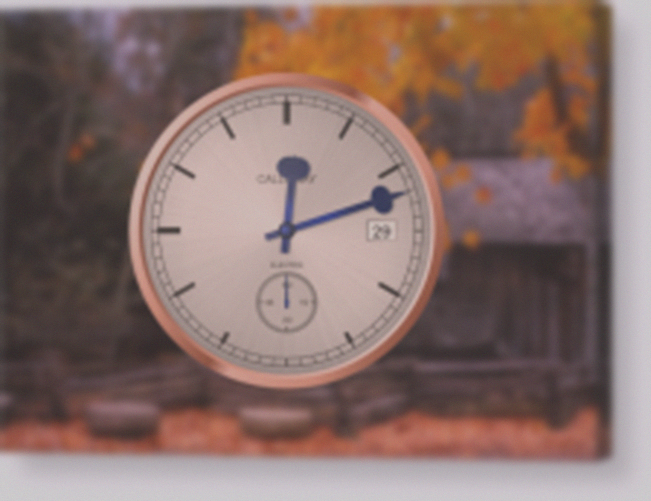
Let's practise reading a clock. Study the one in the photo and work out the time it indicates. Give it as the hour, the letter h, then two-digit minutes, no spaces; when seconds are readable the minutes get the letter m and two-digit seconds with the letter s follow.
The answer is 12h12
